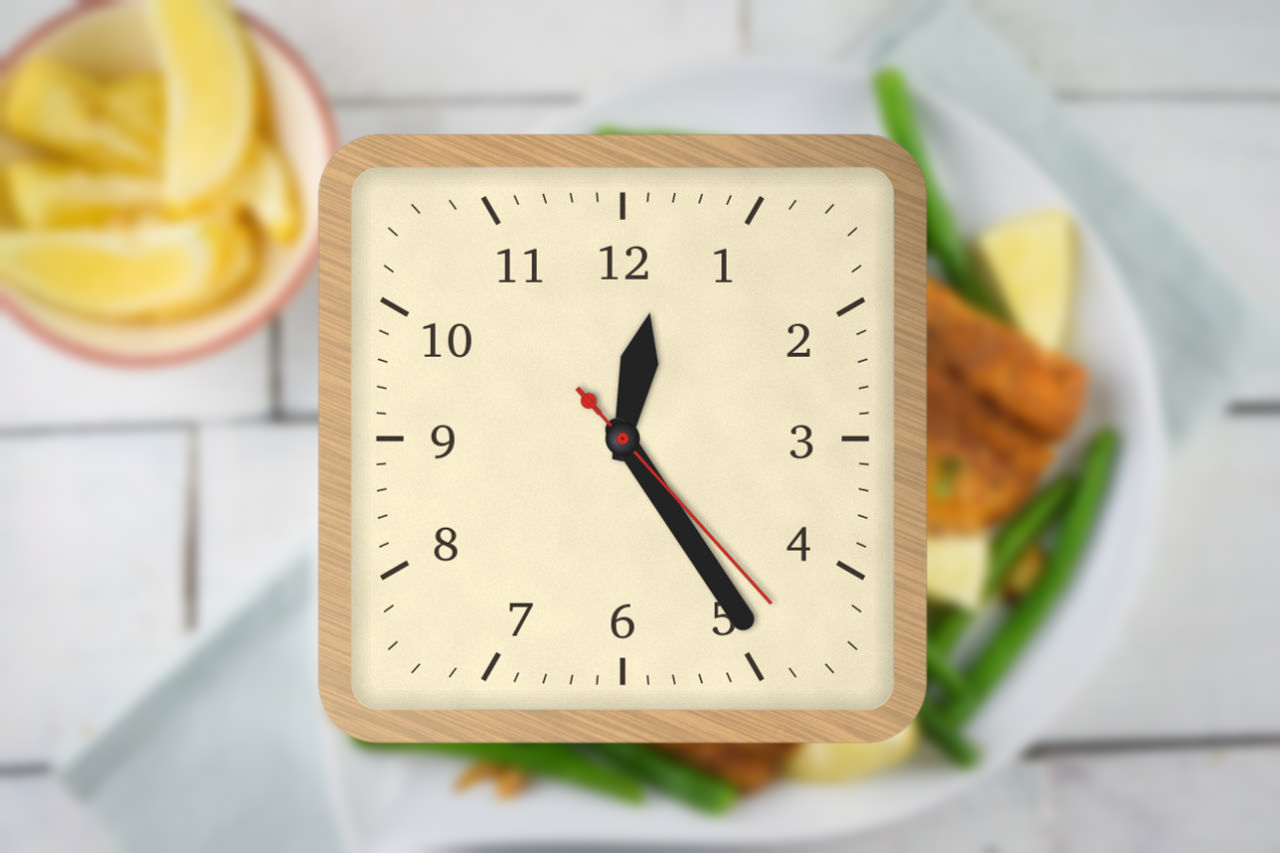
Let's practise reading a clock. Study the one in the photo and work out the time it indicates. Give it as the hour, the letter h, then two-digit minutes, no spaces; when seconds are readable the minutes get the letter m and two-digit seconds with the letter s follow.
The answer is 12h24m23s
